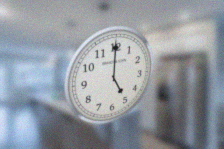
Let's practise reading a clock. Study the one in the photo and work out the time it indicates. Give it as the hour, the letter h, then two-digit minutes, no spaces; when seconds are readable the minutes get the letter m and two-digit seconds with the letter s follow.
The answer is 5h00
